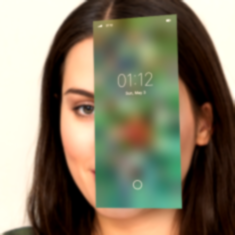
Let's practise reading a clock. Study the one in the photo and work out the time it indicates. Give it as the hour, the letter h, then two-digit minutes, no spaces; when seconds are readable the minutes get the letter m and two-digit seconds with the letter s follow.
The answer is 1h12
